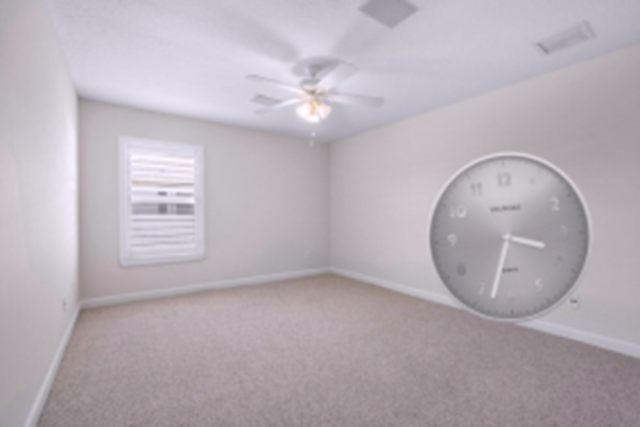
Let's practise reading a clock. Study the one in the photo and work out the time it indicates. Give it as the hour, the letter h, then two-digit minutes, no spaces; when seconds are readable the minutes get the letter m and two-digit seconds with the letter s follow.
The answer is 3h33
